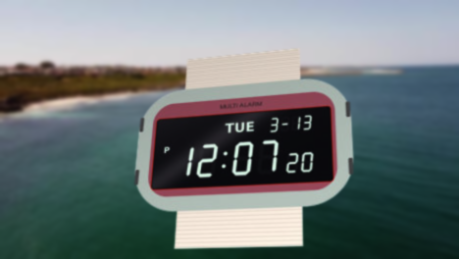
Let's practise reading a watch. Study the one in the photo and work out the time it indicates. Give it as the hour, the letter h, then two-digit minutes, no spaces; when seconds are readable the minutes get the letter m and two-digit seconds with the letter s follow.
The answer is 12h07m20s
